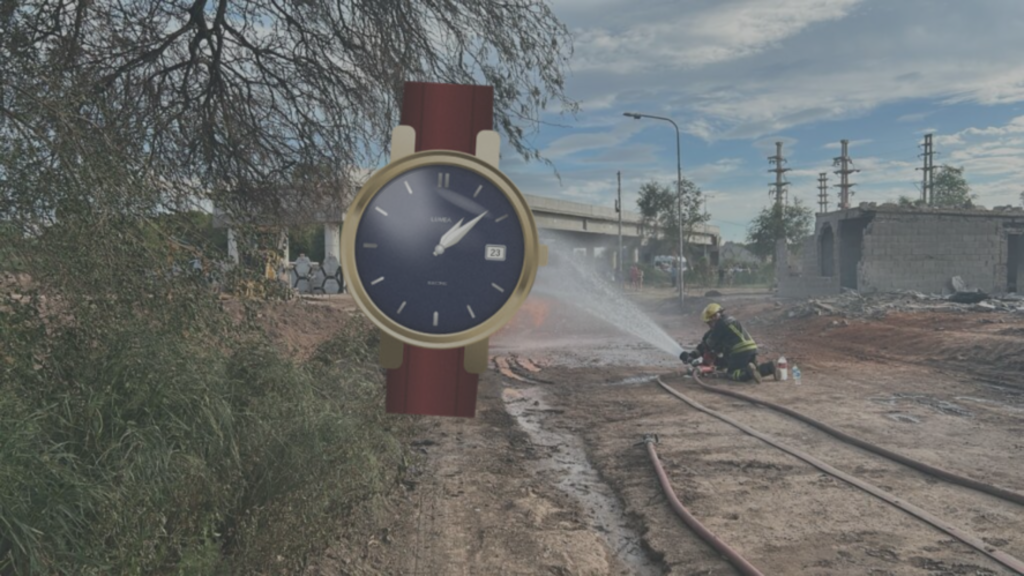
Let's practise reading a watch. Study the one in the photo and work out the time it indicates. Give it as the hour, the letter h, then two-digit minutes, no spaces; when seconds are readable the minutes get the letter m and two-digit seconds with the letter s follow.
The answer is 1h08
